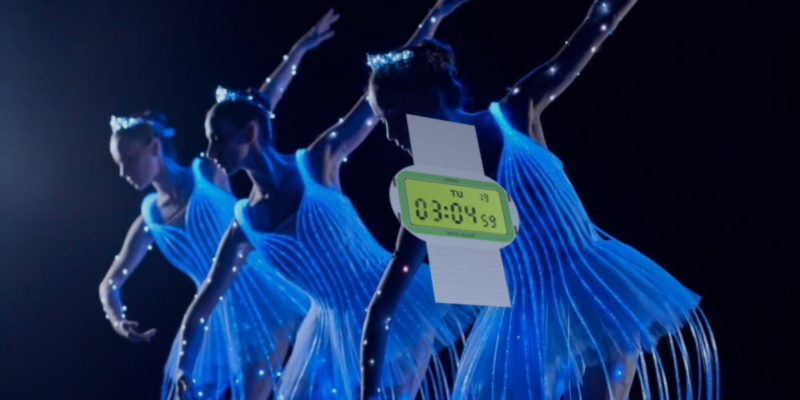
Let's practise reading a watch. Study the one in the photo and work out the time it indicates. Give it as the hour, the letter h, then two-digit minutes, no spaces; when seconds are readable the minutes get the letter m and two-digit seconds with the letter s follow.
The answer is 3h04m59s
